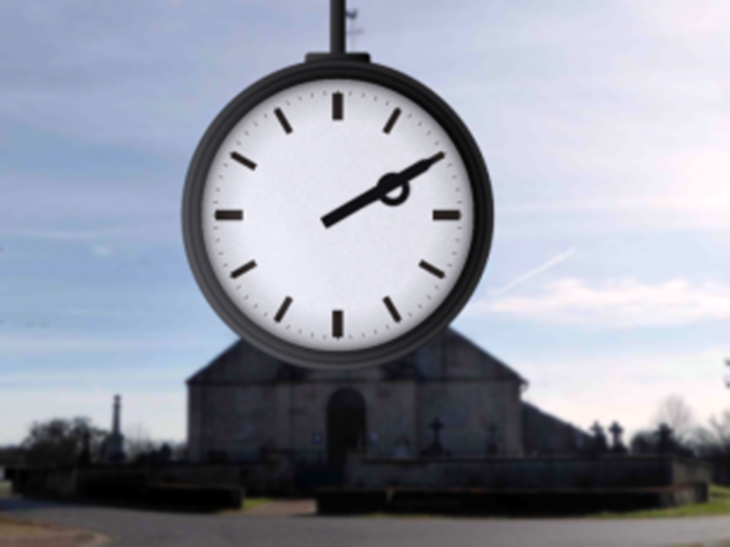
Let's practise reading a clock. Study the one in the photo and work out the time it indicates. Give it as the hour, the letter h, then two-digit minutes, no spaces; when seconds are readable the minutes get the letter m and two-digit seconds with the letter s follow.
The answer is 2h10
